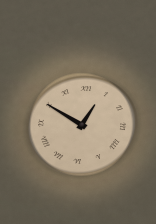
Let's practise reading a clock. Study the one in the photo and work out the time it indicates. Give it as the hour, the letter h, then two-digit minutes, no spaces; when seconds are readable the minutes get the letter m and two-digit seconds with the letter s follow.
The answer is 12h50
